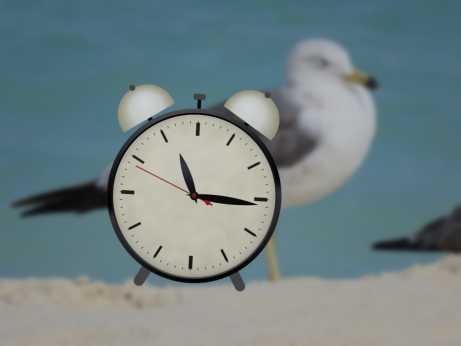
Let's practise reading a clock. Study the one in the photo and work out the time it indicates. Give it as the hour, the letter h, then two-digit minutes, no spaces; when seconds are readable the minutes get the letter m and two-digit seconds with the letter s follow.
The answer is 11h15m49s
